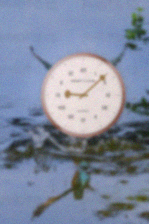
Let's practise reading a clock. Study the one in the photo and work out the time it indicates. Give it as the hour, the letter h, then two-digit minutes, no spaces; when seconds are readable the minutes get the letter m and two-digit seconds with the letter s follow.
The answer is 9h08
